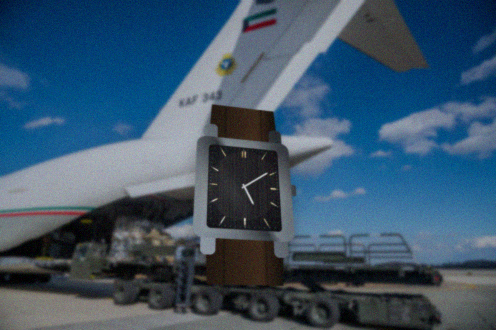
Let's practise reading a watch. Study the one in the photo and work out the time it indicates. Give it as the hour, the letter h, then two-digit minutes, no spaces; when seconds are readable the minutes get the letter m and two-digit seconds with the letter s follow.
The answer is 5h09
